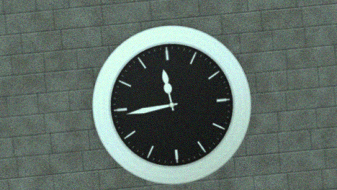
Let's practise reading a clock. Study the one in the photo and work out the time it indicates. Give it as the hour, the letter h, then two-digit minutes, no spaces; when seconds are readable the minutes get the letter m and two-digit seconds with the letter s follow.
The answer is 11h44
